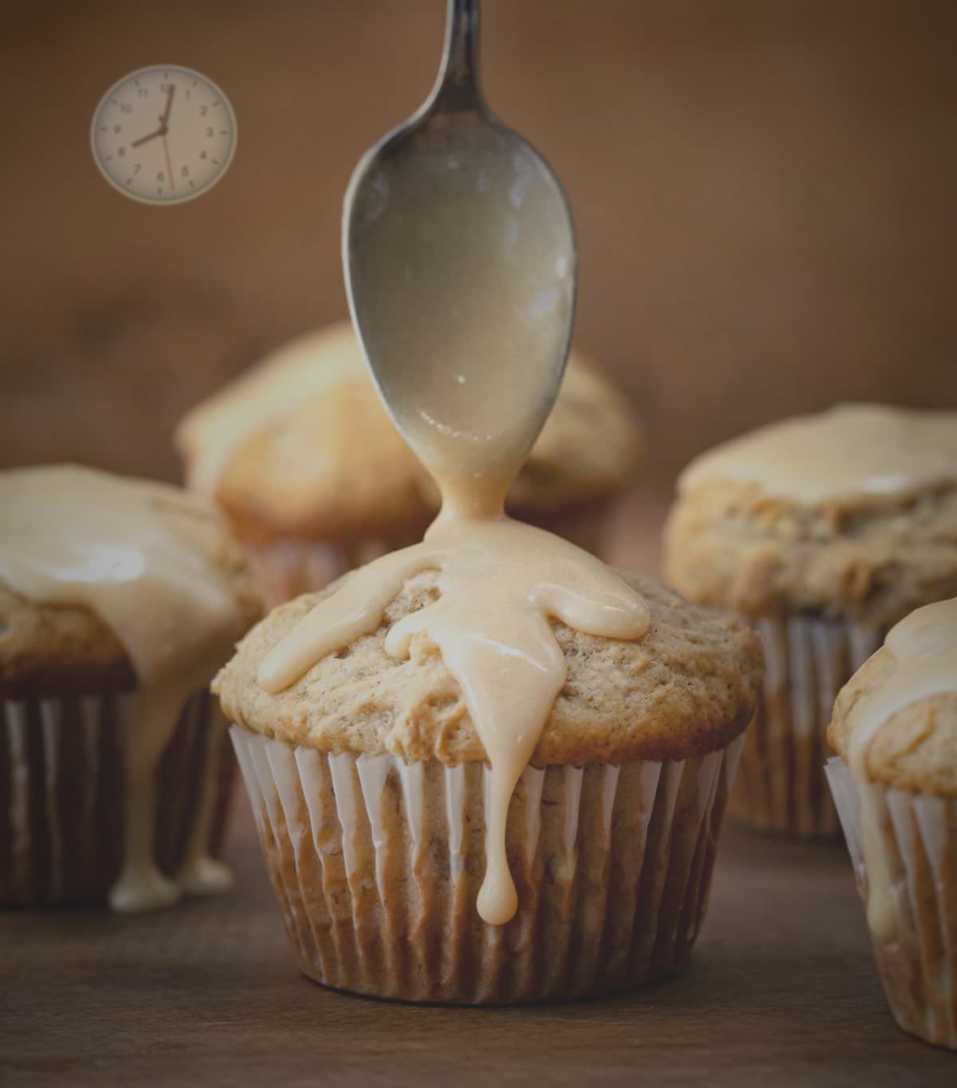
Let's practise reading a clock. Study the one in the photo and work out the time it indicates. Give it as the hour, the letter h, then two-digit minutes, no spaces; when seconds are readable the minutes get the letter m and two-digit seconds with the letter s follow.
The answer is 8h01m28s
